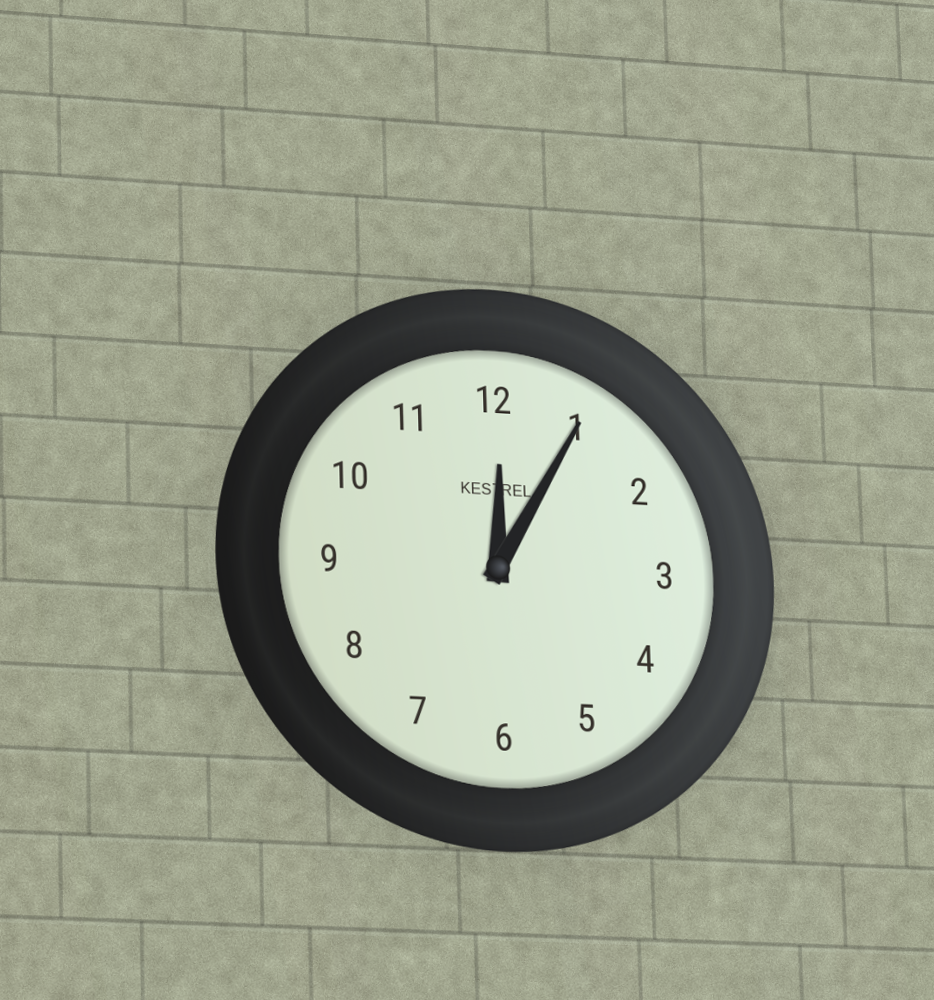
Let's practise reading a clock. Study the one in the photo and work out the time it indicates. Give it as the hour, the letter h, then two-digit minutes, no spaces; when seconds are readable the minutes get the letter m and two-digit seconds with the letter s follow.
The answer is 12h05
